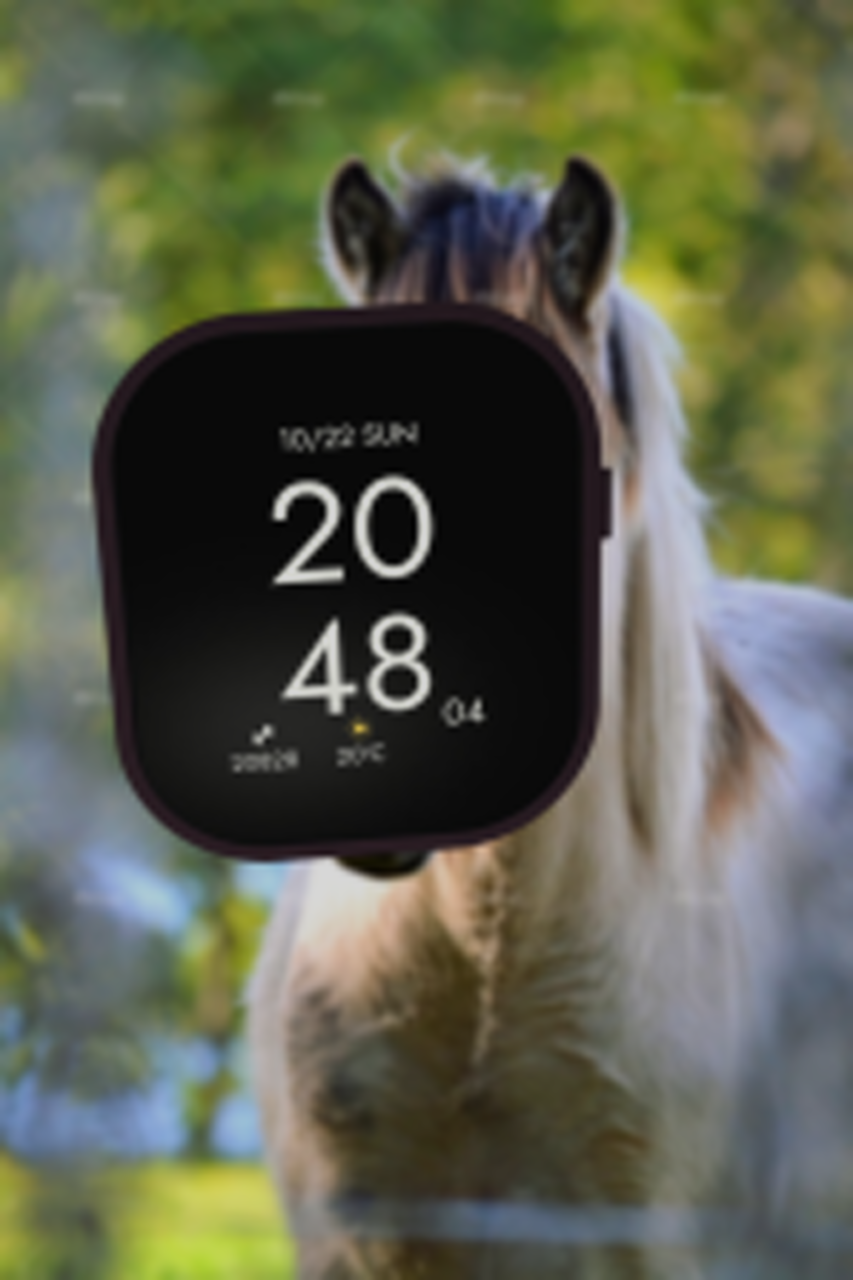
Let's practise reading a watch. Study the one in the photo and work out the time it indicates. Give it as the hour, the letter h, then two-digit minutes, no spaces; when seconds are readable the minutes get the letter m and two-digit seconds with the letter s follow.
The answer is 20h48
